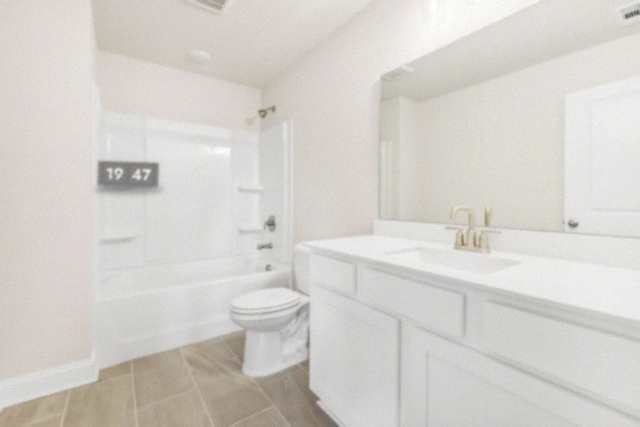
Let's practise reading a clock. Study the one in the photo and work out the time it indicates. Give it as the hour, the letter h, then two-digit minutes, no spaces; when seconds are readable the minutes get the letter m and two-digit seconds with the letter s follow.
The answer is 19h47
